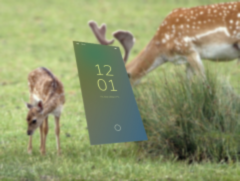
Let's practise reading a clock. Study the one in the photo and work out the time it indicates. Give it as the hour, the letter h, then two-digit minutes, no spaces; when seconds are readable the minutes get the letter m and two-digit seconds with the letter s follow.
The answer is 12h01
